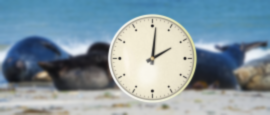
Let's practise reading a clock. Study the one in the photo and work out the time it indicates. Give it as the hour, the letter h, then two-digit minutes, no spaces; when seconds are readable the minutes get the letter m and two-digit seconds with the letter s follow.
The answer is 2h01
